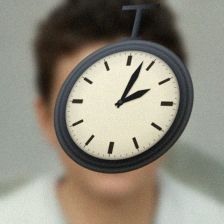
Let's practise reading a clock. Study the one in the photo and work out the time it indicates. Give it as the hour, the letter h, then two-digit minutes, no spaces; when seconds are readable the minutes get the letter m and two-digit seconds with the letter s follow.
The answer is 2h03
